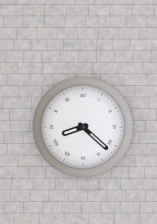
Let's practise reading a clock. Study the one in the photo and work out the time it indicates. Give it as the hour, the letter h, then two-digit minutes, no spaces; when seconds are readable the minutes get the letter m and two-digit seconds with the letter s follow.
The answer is 8h22
